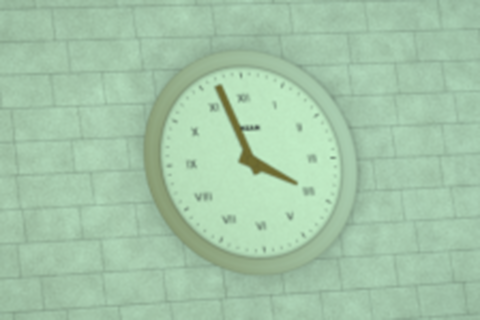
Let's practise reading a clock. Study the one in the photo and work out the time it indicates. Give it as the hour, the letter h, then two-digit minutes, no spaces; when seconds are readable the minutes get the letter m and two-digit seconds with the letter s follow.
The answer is 3h57
